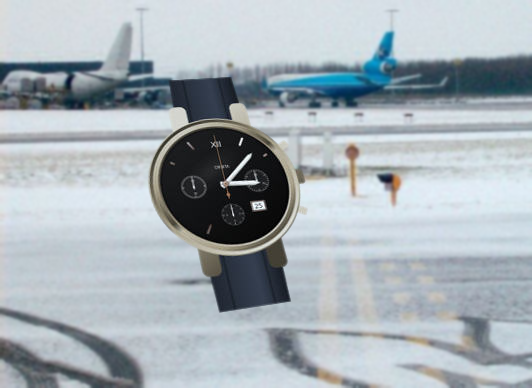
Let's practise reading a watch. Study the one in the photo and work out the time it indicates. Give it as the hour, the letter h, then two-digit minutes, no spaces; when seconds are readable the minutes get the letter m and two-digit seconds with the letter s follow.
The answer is 3h08
